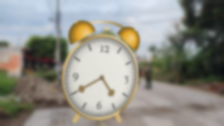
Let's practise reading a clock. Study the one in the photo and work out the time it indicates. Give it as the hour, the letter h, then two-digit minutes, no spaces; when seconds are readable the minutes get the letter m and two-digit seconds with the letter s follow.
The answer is 4h40
